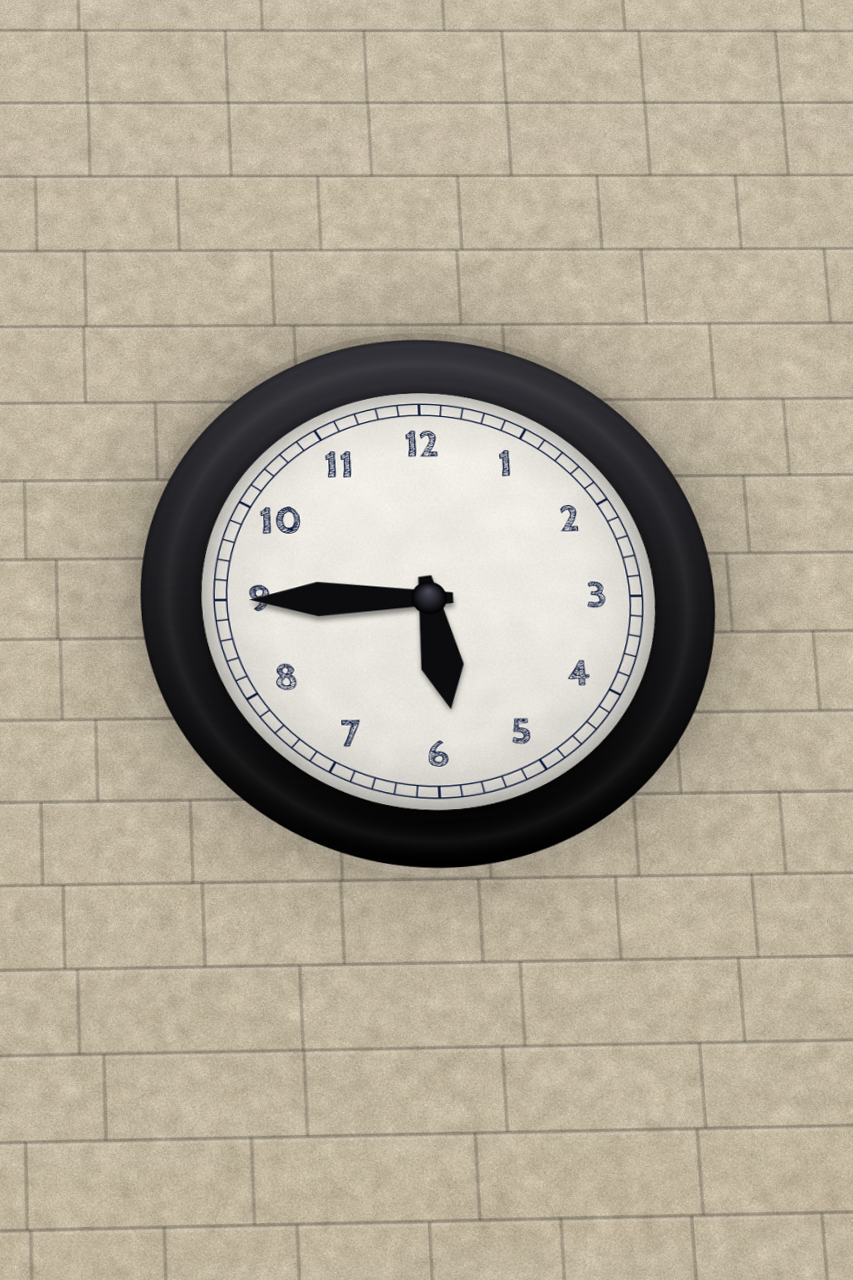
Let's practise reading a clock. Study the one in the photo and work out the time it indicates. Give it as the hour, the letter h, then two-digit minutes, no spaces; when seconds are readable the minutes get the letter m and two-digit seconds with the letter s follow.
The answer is 5h45
